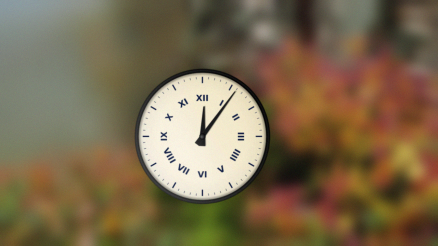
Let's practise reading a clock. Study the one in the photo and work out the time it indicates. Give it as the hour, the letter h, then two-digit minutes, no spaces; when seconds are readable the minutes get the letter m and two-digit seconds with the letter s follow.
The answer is 12h06
